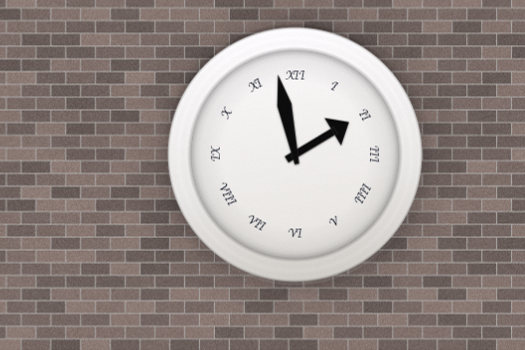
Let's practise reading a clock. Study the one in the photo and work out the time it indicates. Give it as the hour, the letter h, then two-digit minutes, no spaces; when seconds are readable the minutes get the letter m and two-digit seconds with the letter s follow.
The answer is 1h58
